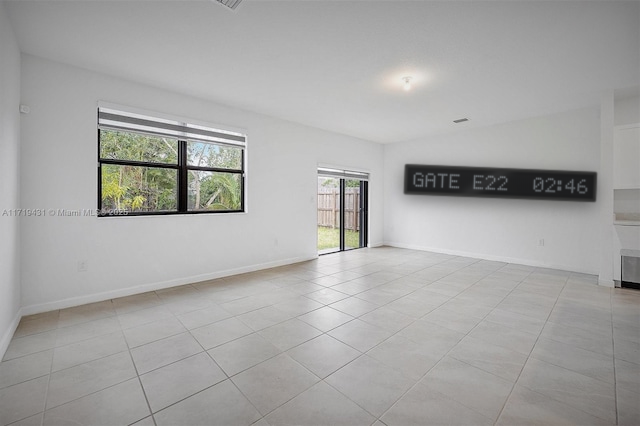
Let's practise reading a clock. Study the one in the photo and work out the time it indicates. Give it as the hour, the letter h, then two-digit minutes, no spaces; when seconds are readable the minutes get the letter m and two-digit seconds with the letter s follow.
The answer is 2h46
